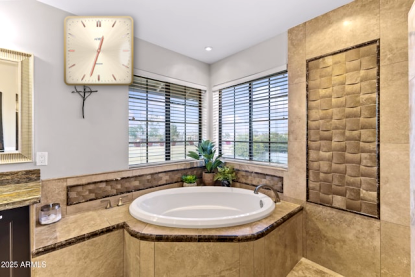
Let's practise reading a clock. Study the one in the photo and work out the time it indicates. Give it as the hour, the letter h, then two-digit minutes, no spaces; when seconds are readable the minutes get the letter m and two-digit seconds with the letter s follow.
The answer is 12h33
